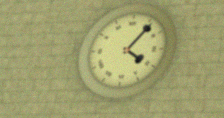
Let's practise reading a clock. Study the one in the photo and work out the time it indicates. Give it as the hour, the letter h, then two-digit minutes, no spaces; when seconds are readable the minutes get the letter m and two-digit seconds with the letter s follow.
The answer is 4h06
